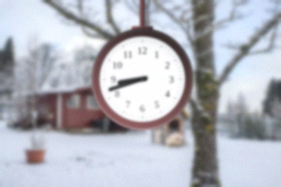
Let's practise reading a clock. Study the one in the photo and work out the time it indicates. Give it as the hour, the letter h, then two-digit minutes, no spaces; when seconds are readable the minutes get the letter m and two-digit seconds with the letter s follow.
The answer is 8h42
